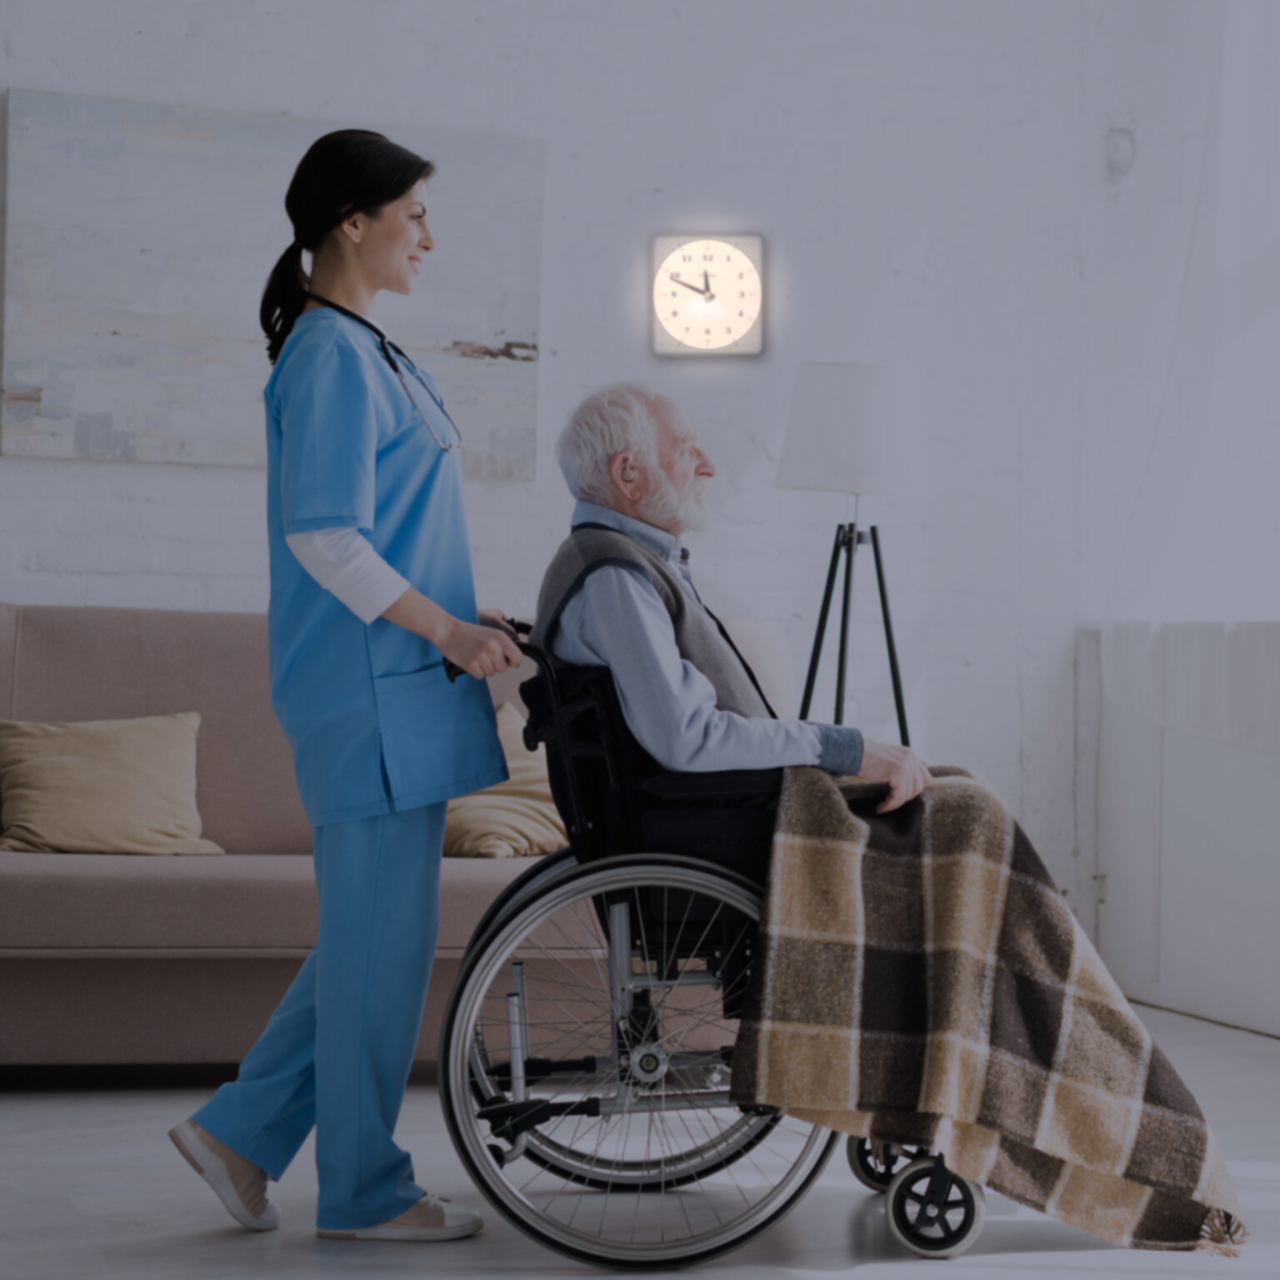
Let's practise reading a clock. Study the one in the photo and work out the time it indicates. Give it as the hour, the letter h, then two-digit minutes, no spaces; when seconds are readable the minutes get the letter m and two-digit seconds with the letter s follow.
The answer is 11h49
